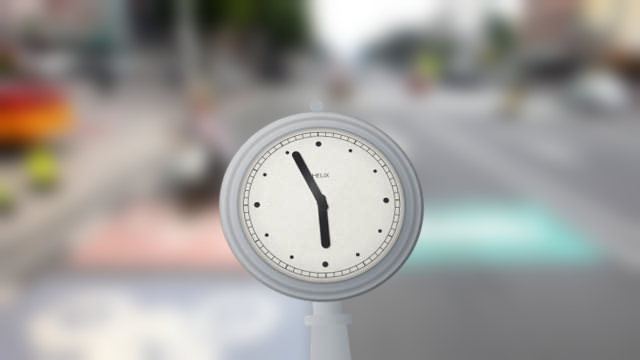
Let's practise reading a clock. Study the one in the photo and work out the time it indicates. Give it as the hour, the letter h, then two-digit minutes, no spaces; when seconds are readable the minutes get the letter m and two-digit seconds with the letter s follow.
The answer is 5h56
